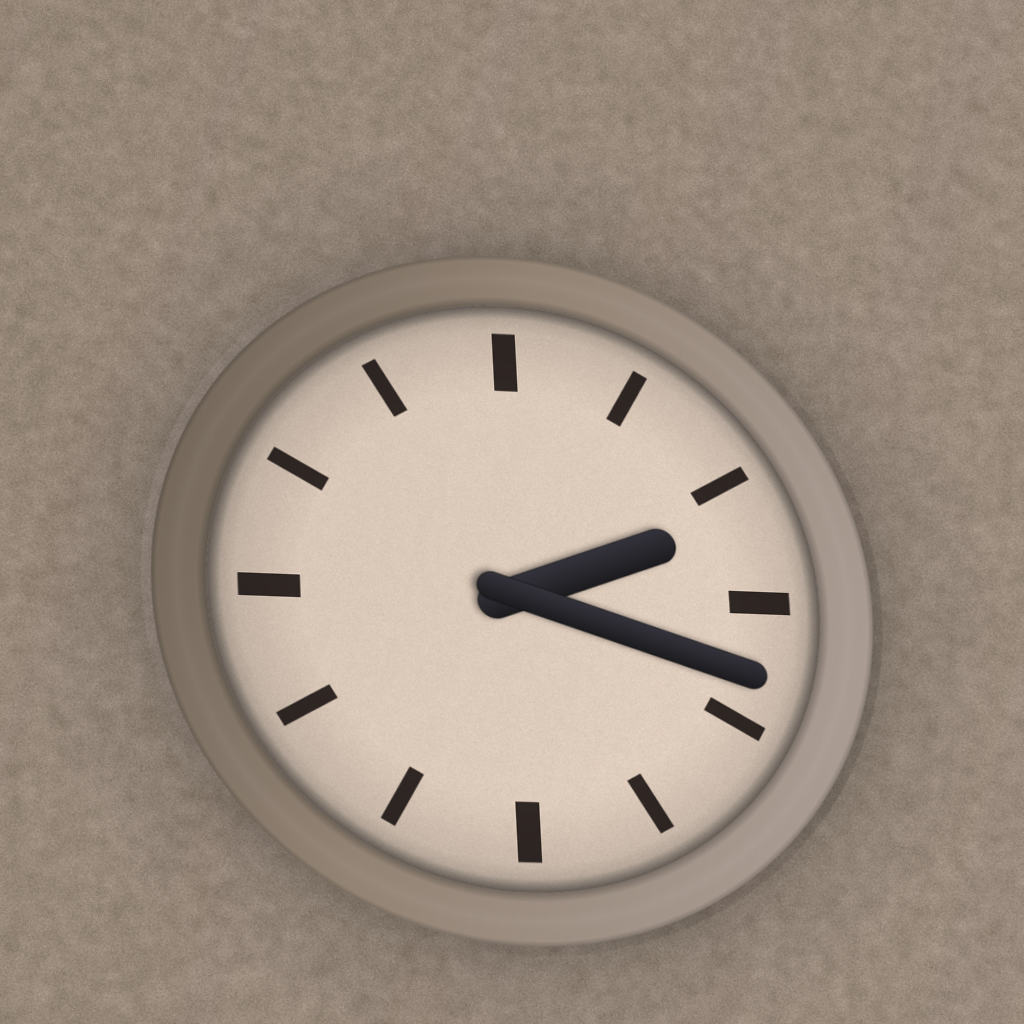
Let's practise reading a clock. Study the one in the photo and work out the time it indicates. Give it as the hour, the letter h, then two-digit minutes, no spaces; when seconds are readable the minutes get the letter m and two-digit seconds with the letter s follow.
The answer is 2h18
